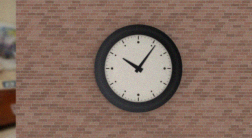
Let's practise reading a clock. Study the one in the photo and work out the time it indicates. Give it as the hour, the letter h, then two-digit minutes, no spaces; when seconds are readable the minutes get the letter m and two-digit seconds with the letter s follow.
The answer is 10h06
